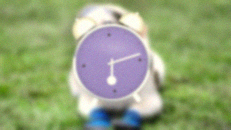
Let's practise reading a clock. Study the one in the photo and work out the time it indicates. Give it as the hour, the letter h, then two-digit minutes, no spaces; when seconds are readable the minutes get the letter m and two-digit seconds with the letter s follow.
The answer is 6h13
